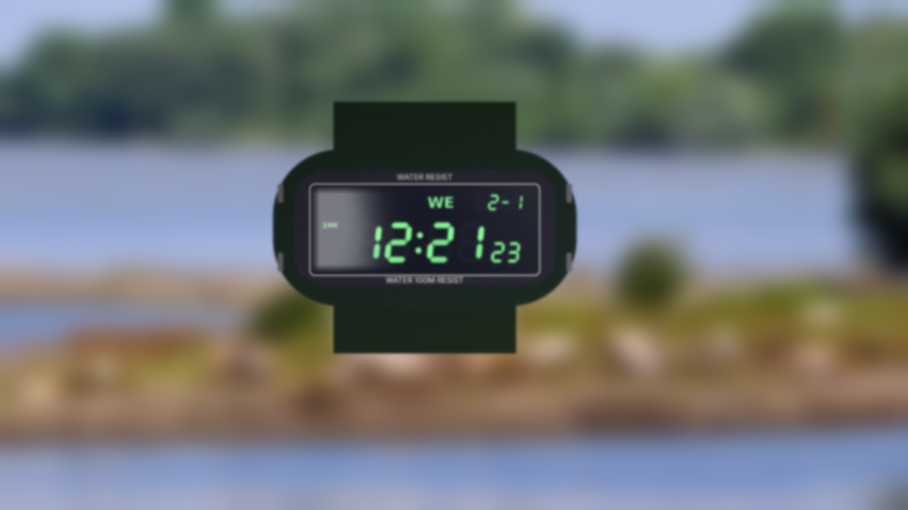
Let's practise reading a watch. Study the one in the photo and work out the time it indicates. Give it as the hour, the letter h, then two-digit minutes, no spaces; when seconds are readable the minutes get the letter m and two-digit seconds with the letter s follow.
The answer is 12h21m23s
